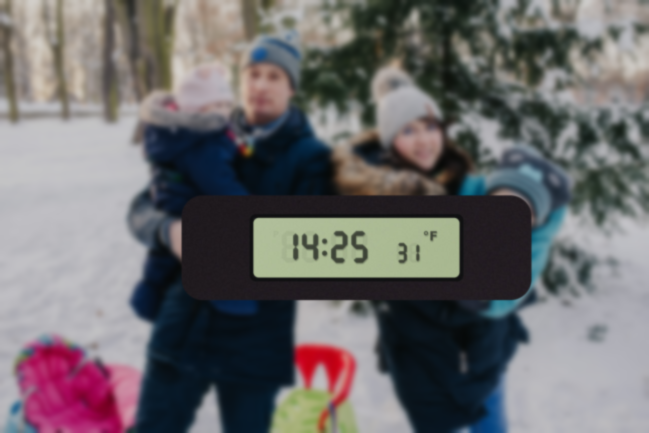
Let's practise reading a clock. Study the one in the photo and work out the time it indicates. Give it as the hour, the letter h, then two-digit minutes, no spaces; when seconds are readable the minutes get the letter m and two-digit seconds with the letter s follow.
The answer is 14h25
